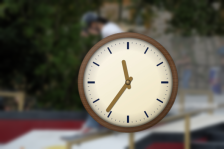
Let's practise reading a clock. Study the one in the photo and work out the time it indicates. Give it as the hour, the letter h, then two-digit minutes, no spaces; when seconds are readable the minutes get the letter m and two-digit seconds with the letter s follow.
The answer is 11h36
